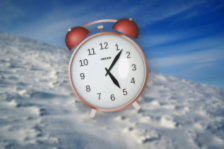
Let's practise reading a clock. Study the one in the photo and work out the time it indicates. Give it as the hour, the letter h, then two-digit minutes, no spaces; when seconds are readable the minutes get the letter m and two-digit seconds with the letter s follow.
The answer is 5h07
